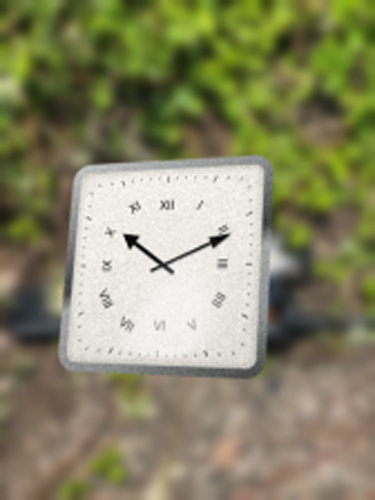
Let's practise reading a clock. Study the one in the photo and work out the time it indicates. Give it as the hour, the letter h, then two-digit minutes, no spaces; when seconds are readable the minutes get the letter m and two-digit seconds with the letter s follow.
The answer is 10h11
